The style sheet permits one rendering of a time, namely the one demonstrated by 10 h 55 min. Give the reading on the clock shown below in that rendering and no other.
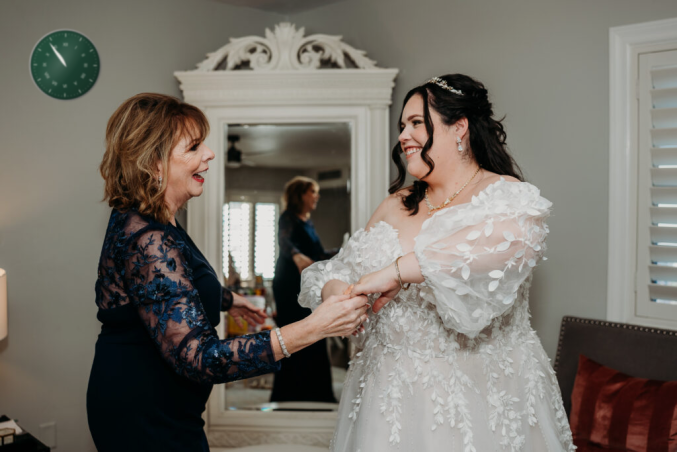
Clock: 10 h 54 min
